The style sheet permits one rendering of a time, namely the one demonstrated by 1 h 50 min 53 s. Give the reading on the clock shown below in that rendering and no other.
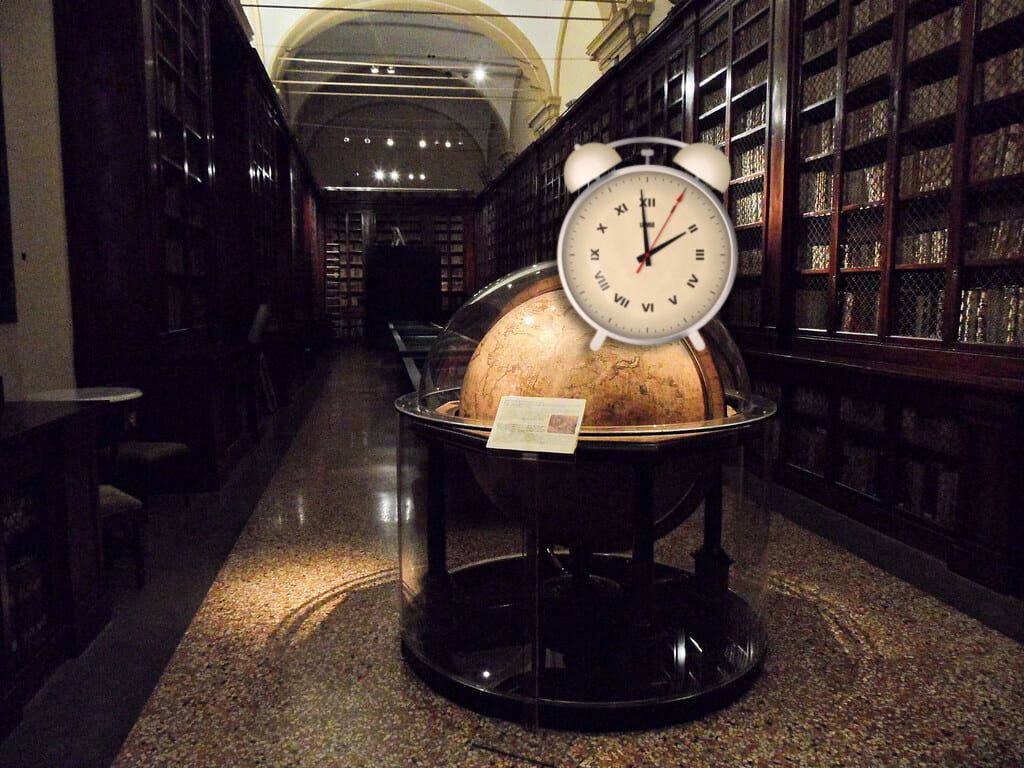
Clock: 1 h 59 min 05 s
